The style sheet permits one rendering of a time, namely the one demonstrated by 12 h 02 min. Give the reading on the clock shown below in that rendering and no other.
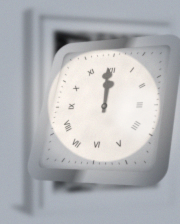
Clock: 11 h 59 min
